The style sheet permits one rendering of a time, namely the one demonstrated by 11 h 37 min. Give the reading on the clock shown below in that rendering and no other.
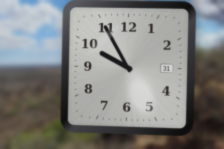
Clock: 9 h 55 min
